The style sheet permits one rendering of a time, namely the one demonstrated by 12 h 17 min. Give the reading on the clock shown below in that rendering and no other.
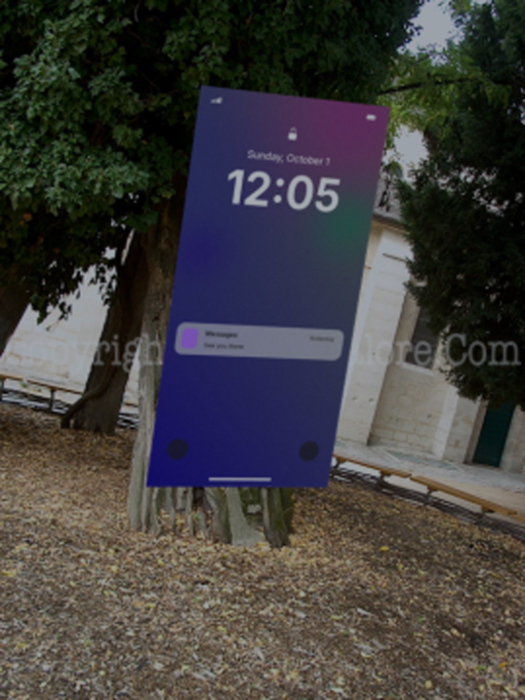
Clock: 12 h 05 min
